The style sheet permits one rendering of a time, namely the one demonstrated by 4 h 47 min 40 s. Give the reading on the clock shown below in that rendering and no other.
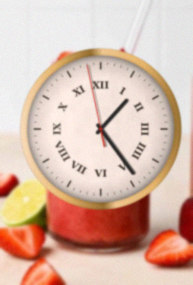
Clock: 1 h 23 min 58 s
